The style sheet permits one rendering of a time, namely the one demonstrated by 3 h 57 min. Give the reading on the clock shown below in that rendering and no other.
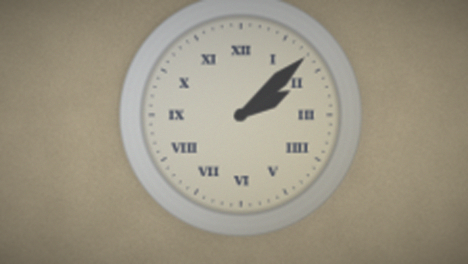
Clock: 2 h 08 min
